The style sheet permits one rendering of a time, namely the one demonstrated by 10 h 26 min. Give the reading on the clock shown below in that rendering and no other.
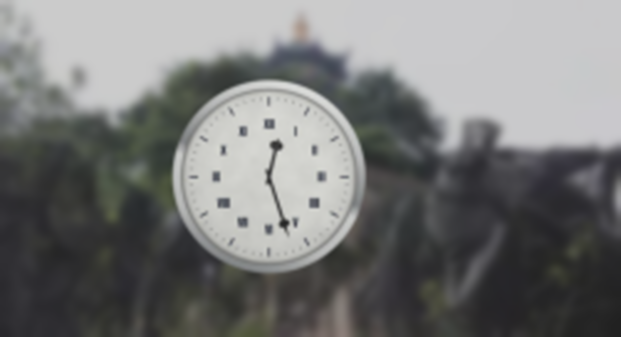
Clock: 12 h 27 min
